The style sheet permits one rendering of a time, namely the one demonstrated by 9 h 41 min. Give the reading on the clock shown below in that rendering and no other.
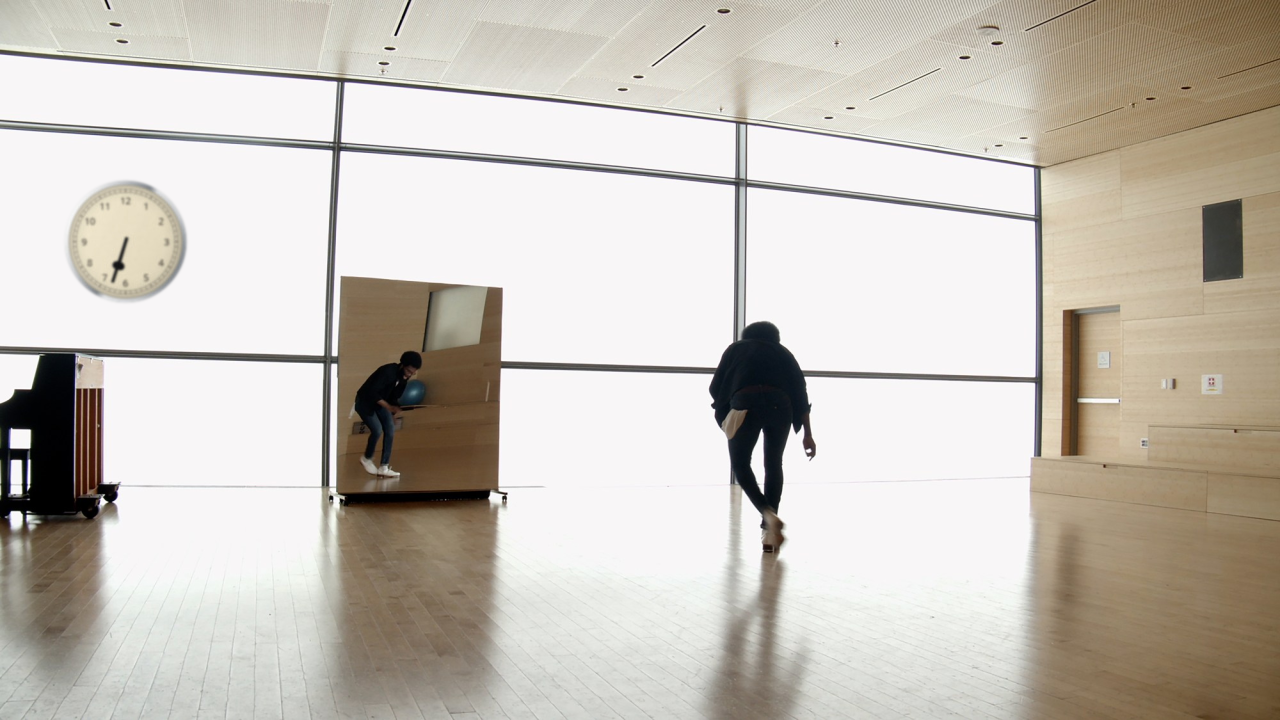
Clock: 6 h 33 min
